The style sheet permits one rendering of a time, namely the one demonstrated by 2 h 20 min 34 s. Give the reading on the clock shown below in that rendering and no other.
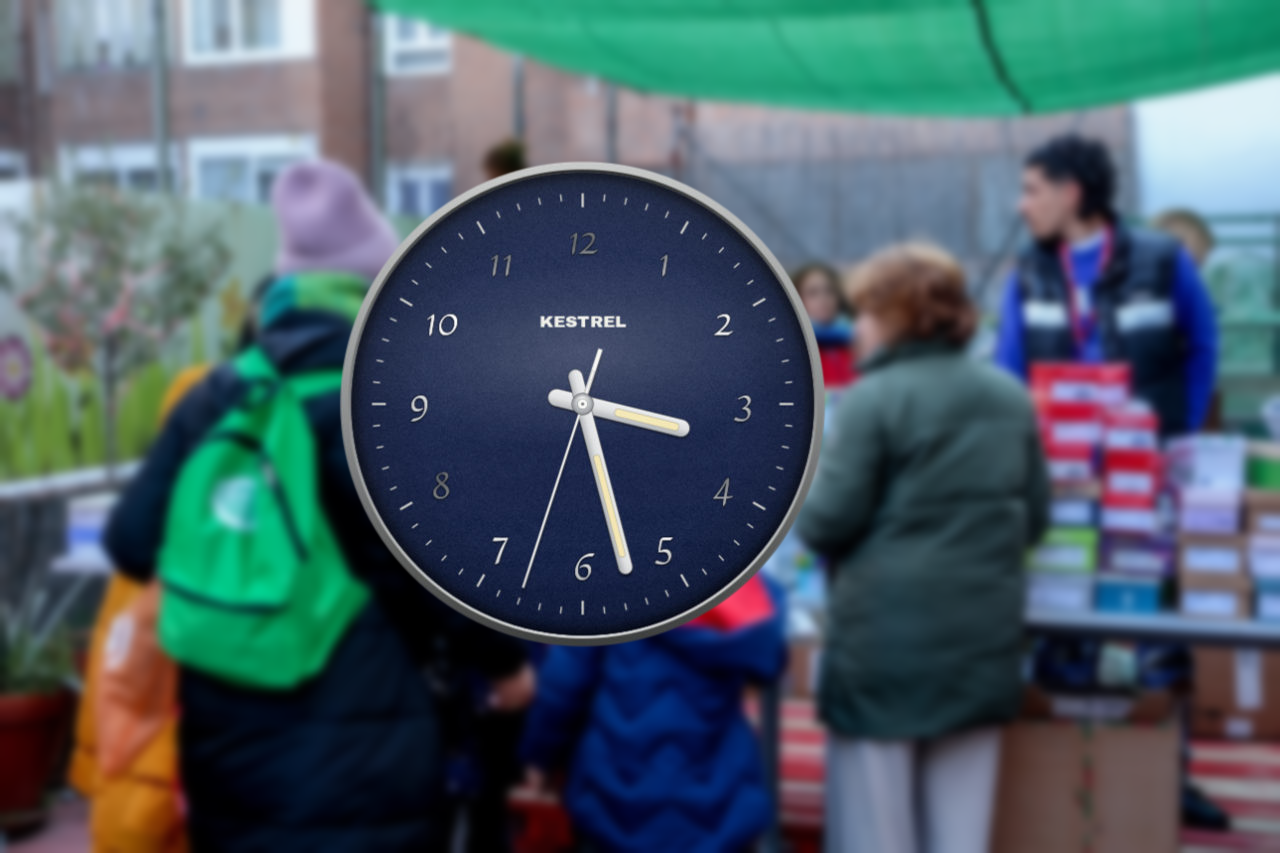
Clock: 3 h 27 min 33 s
